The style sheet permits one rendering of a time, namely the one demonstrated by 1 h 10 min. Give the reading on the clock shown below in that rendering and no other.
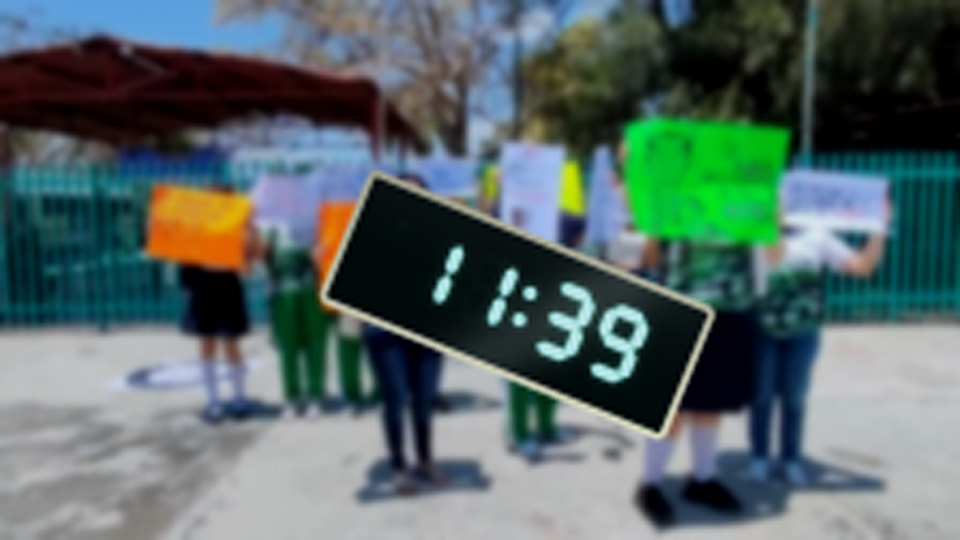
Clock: 11 h 39 min
